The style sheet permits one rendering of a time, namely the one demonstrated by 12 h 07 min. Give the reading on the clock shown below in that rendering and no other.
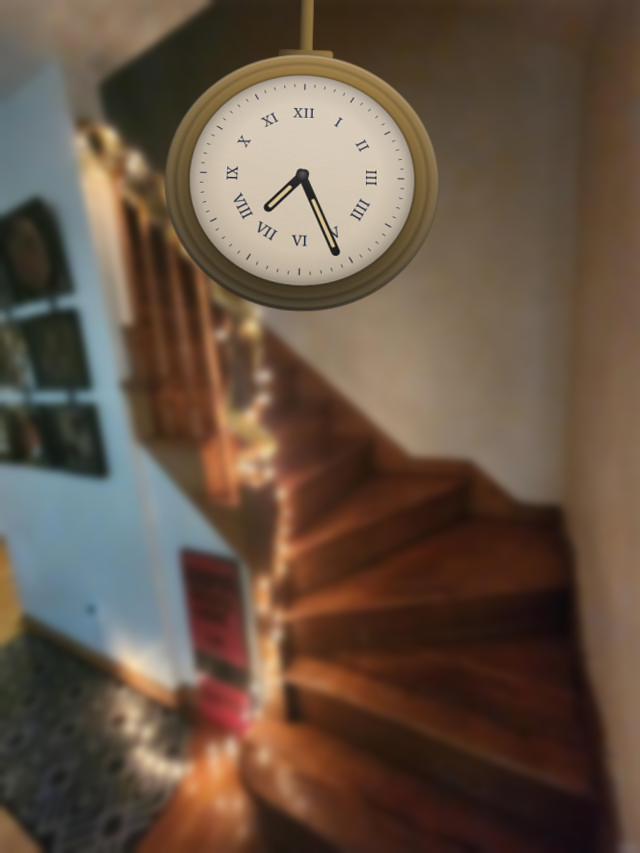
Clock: 7 h 26 min
